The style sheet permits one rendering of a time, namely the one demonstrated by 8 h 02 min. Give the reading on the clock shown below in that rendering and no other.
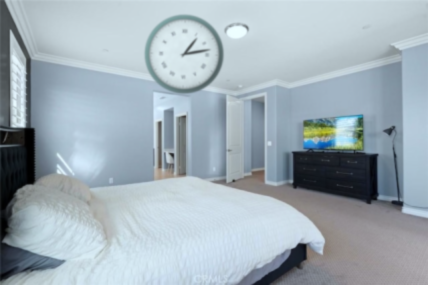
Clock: 1 h 13 min
